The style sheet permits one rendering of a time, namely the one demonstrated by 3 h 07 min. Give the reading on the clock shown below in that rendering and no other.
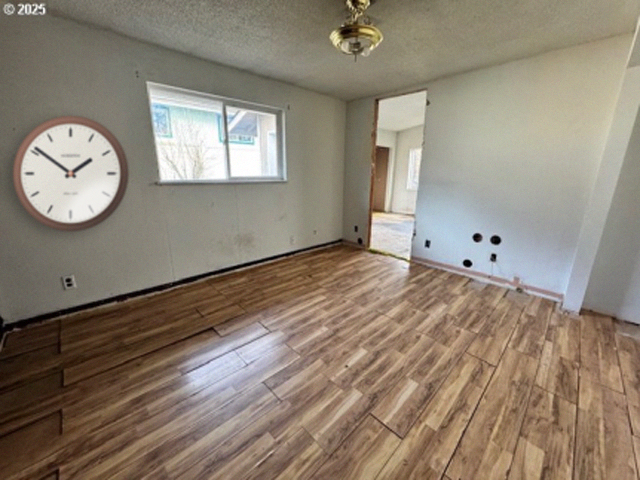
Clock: 1 h 51 min
